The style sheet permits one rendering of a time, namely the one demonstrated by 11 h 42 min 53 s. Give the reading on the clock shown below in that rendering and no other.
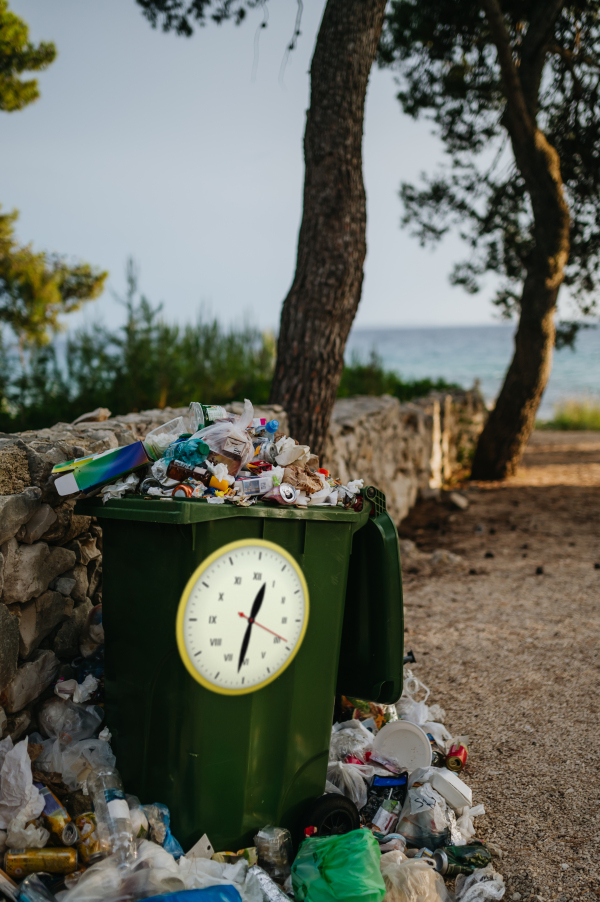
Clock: 12 h 31 min 19 s
